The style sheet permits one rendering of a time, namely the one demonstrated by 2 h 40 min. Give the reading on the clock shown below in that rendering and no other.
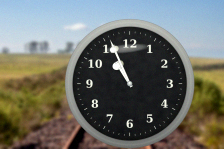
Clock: 10 h 56 min
